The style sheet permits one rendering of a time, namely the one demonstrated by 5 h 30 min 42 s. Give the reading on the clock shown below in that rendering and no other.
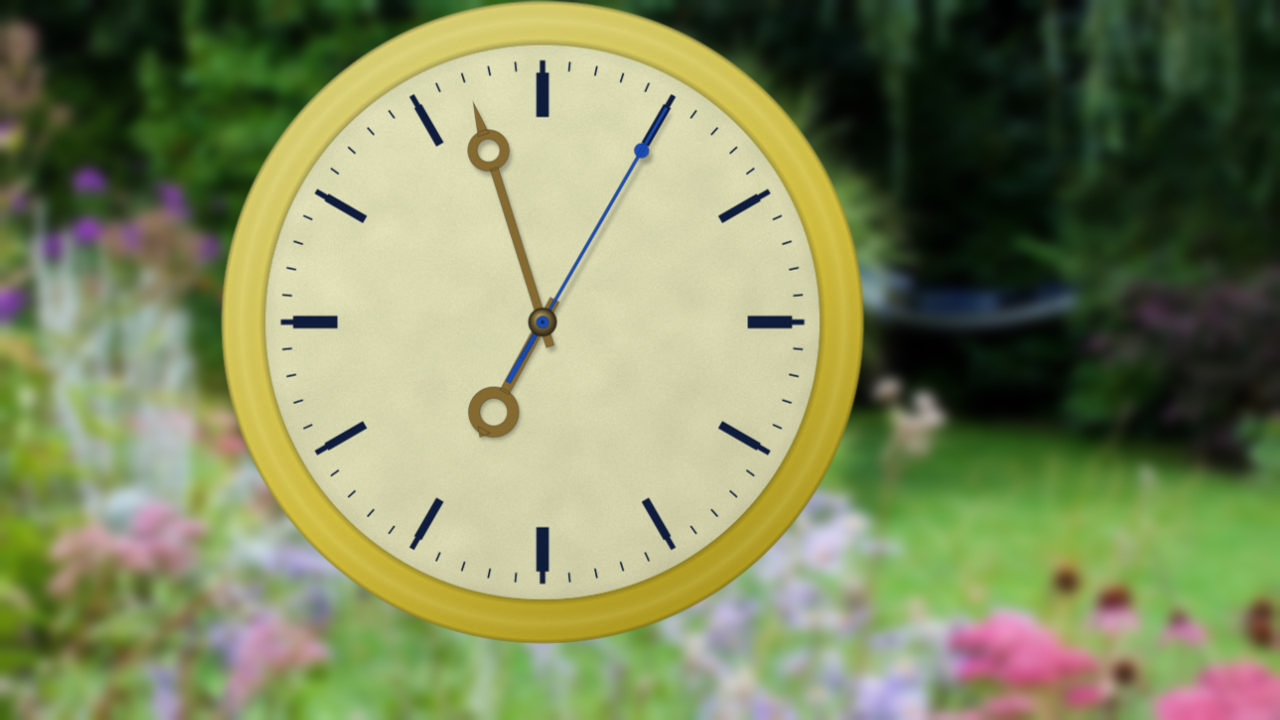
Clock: 6 h 57 min 05 s
